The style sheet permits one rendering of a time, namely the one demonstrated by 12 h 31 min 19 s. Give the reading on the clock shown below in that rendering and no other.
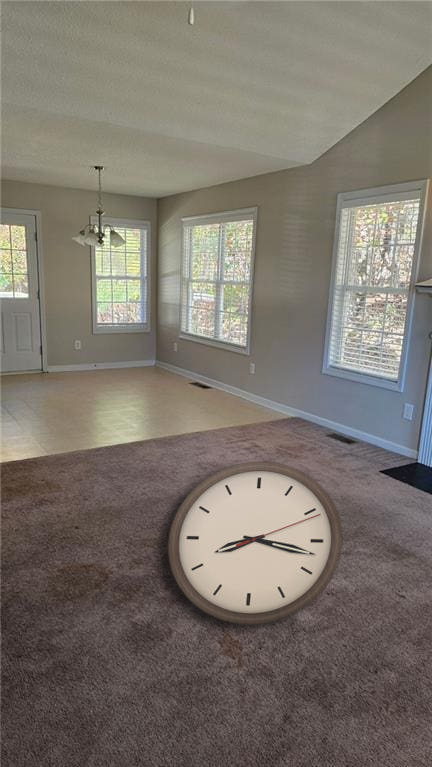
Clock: 8 h 17 min 11 s
